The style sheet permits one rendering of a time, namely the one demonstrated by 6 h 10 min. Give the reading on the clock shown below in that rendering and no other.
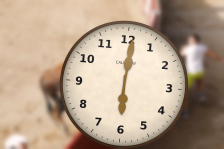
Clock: 6 h 01 min
